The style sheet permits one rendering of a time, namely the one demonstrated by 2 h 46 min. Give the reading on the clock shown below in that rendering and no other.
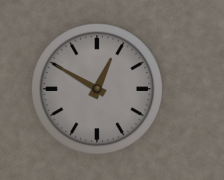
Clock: 12 h 50 min
